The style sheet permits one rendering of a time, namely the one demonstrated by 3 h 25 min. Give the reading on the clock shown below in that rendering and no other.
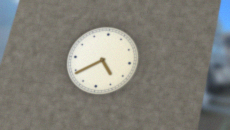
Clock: 4 h 39 min
